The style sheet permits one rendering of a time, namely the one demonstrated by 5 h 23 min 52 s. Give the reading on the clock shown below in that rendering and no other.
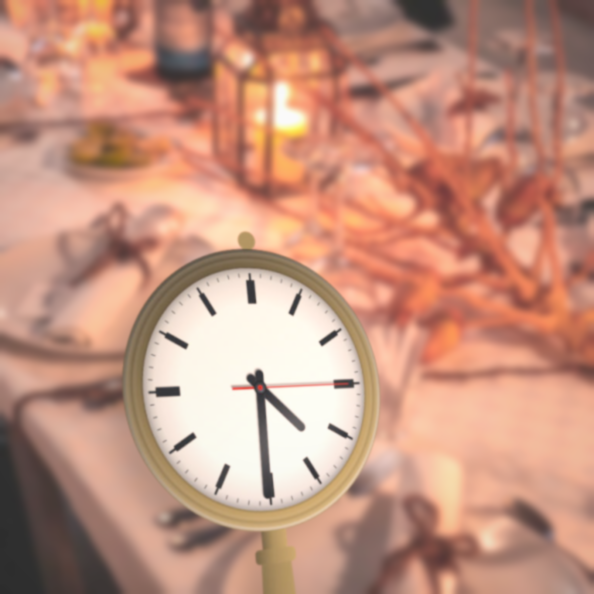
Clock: 4 h 30 min 15 s
